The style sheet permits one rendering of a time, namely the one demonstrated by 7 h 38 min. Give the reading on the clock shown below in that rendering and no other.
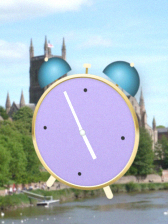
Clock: 4 h 55 min
